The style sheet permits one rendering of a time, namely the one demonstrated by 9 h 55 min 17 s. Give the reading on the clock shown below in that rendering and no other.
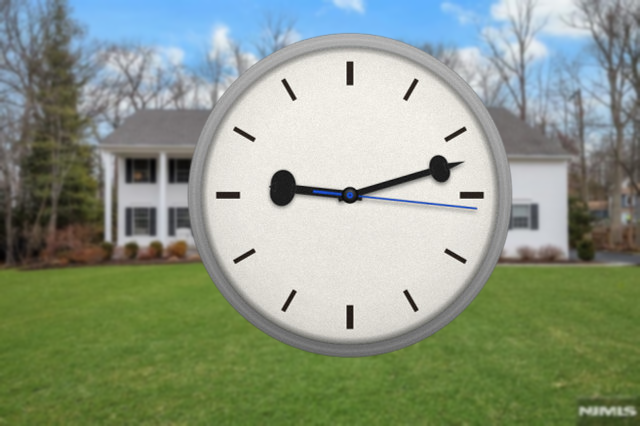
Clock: 9 h 12 min 16 s
